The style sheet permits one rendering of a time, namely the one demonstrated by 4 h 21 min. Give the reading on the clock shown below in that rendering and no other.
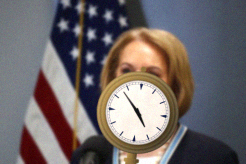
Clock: 4 h 53 min
